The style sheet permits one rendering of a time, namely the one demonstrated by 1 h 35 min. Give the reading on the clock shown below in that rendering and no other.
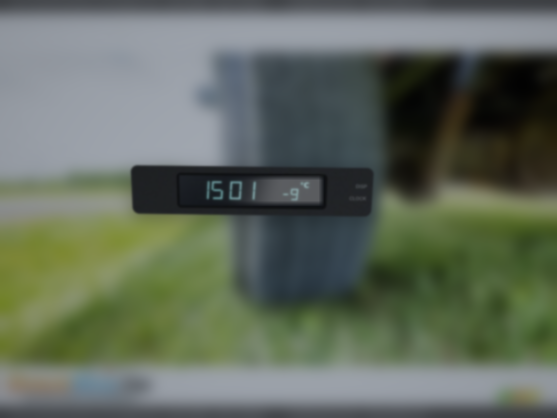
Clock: 15 h 01 min
